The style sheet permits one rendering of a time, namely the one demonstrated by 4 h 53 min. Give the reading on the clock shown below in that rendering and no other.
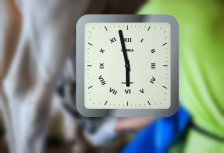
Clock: 5 h 58 min
